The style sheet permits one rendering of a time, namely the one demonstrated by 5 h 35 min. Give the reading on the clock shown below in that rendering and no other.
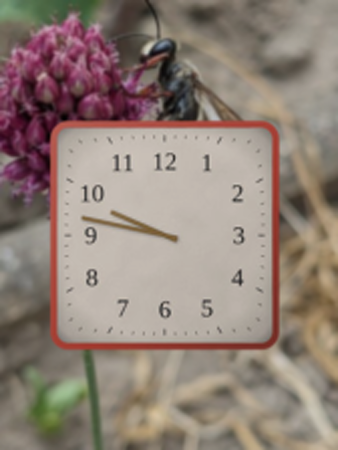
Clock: 9 h 47 min
